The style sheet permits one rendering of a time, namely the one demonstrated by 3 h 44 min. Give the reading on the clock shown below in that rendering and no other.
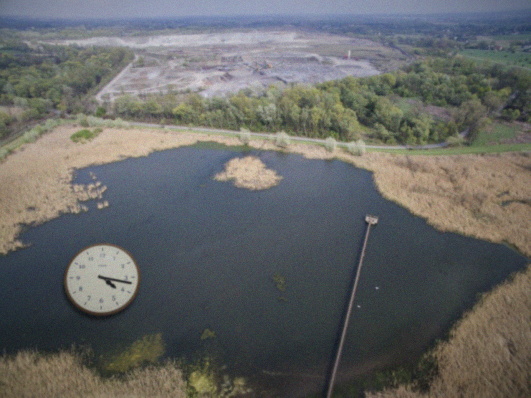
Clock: 4 h 17 min
